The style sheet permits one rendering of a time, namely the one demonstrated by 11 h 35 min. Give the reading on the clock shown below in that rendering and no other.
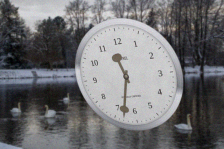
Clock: 11 h 33 min
